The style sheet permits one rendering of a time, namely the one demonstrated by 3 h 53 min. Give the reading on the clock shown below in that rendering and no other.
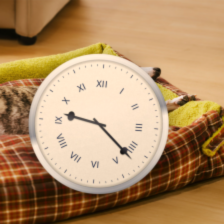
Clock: 9 h 22 min
